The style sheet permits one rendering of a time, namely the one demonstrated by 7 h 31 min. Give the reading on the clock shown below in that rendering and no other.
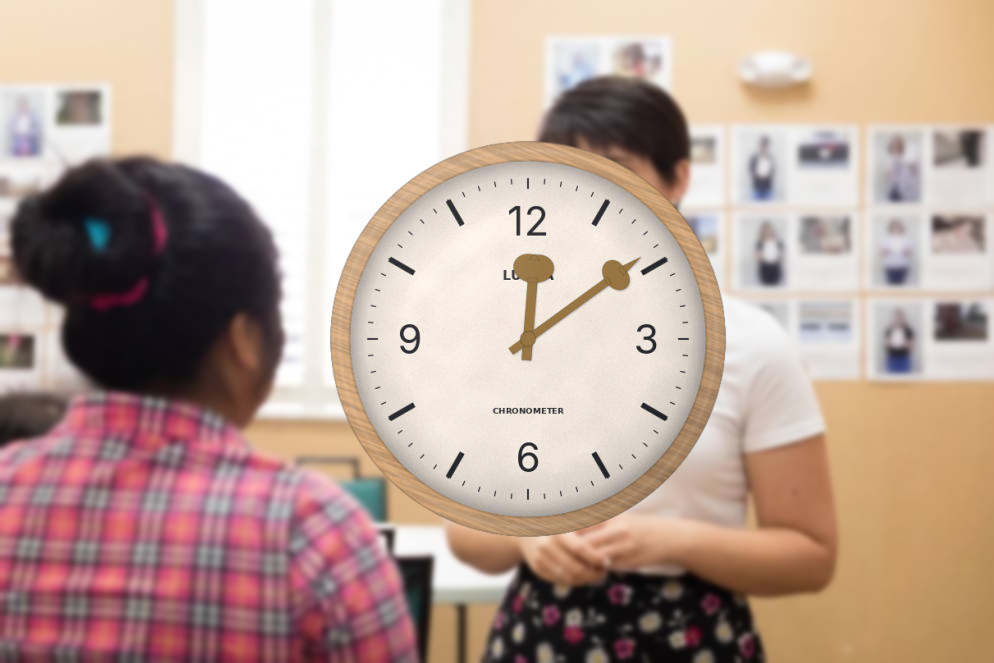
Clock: 12 h 09 min
